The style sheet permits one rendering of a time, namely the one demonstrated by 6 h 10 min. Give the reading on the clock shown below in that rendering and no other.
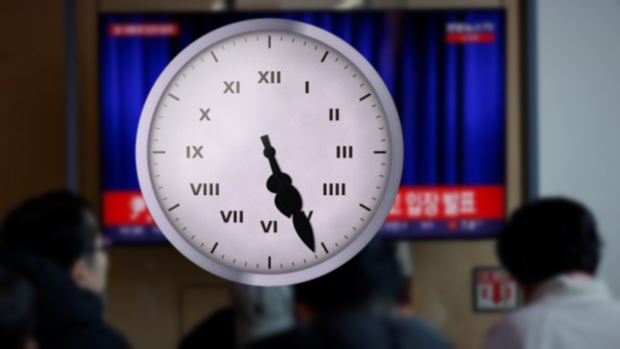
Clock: 5 h 26 min
